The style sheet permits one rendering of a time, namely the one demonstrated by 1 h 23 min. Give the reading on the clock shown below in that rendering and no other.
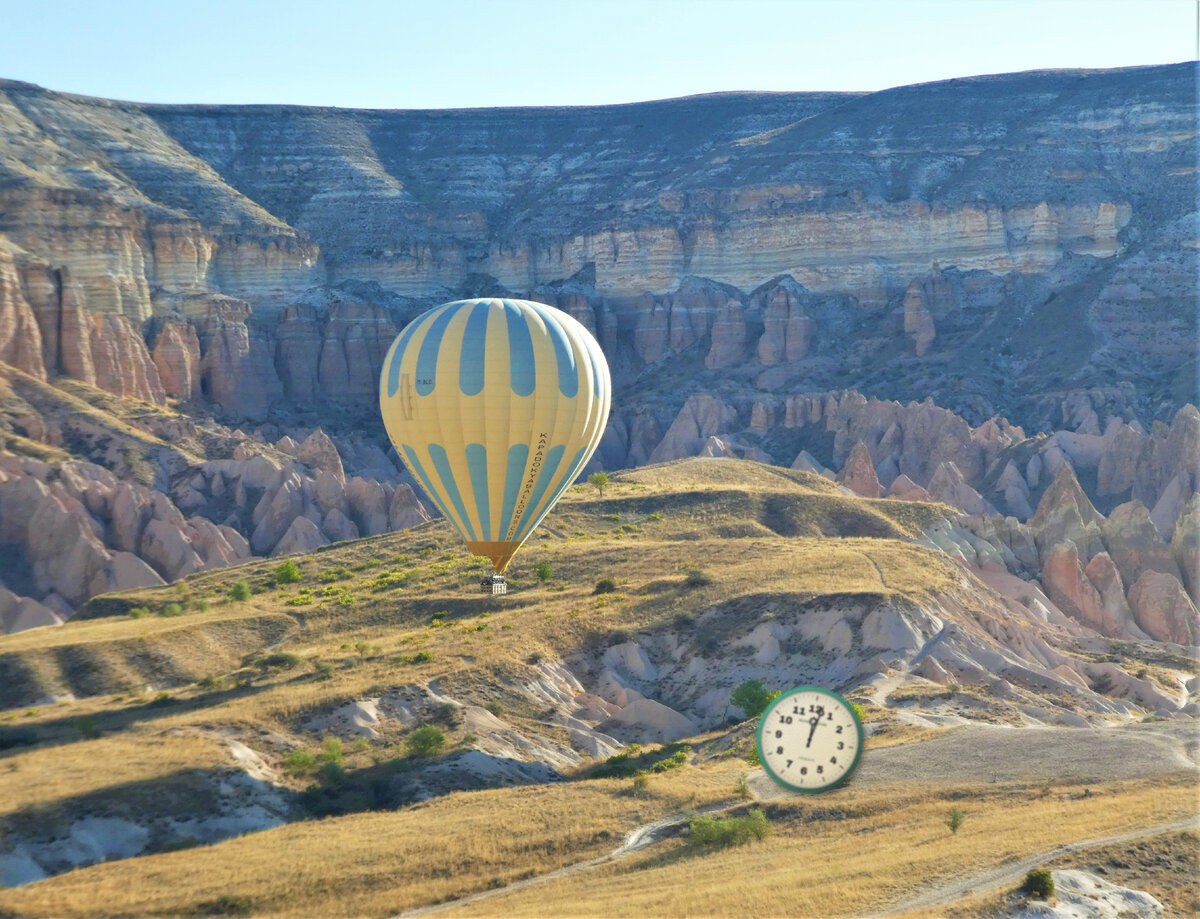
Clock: 12 h 02 min
